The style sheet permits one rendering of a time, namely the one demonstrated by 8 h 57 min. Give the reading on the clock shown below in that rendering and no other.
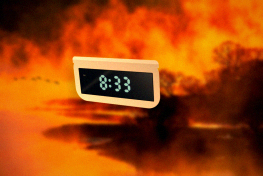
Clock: 8 h 33 min
